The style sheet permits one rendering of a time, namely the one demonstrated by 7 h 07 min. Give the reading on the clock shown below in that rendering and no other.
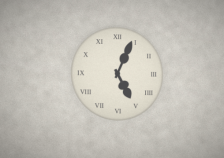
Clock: 5 h 04 min
